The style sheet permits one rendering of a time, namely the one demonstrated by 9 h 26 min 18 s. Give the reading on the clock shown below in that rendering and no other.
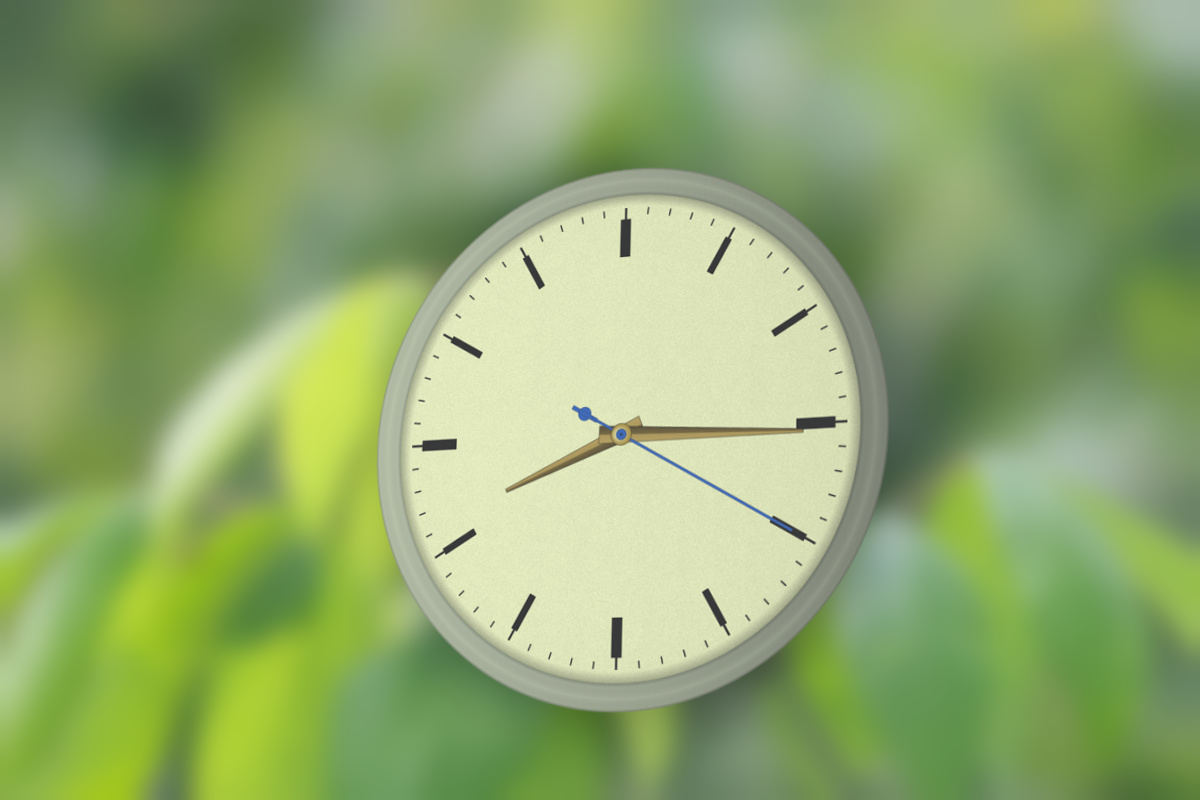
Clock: 8 h 15 min 20 s
